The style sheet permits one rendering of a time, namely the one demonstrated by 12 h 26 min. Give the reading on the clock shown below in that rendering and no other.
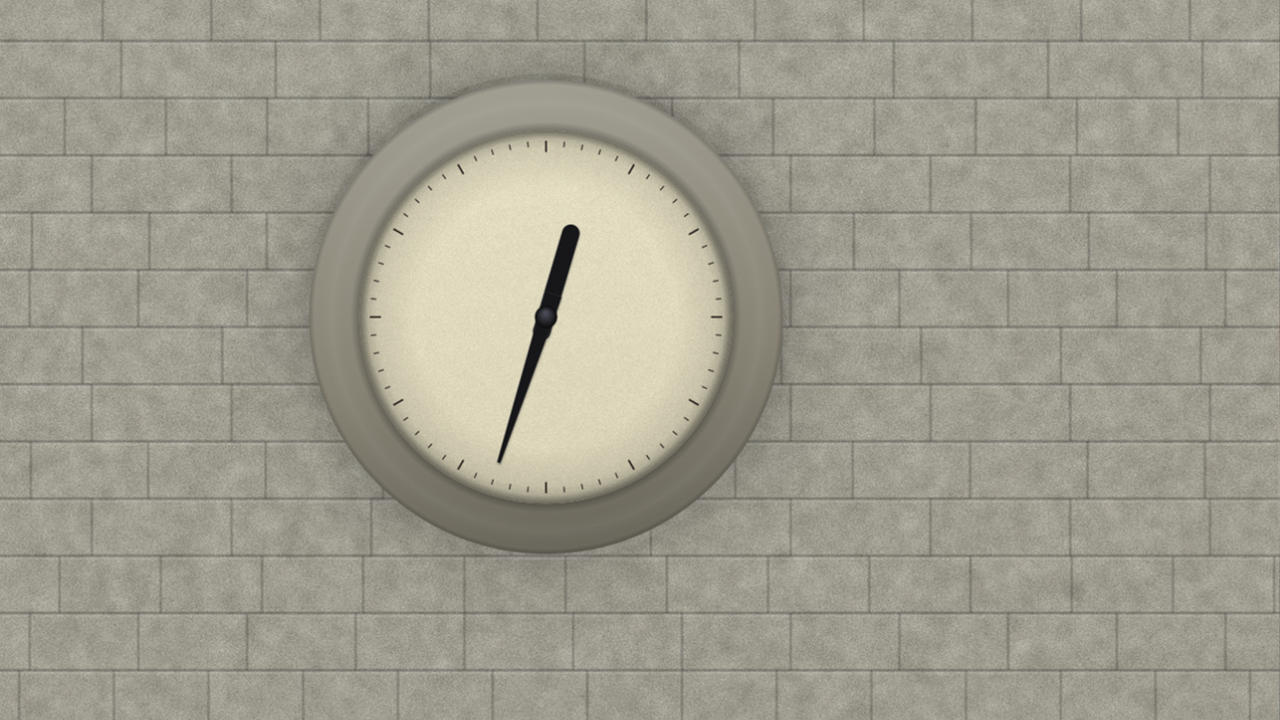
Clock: 12 h 33 min
